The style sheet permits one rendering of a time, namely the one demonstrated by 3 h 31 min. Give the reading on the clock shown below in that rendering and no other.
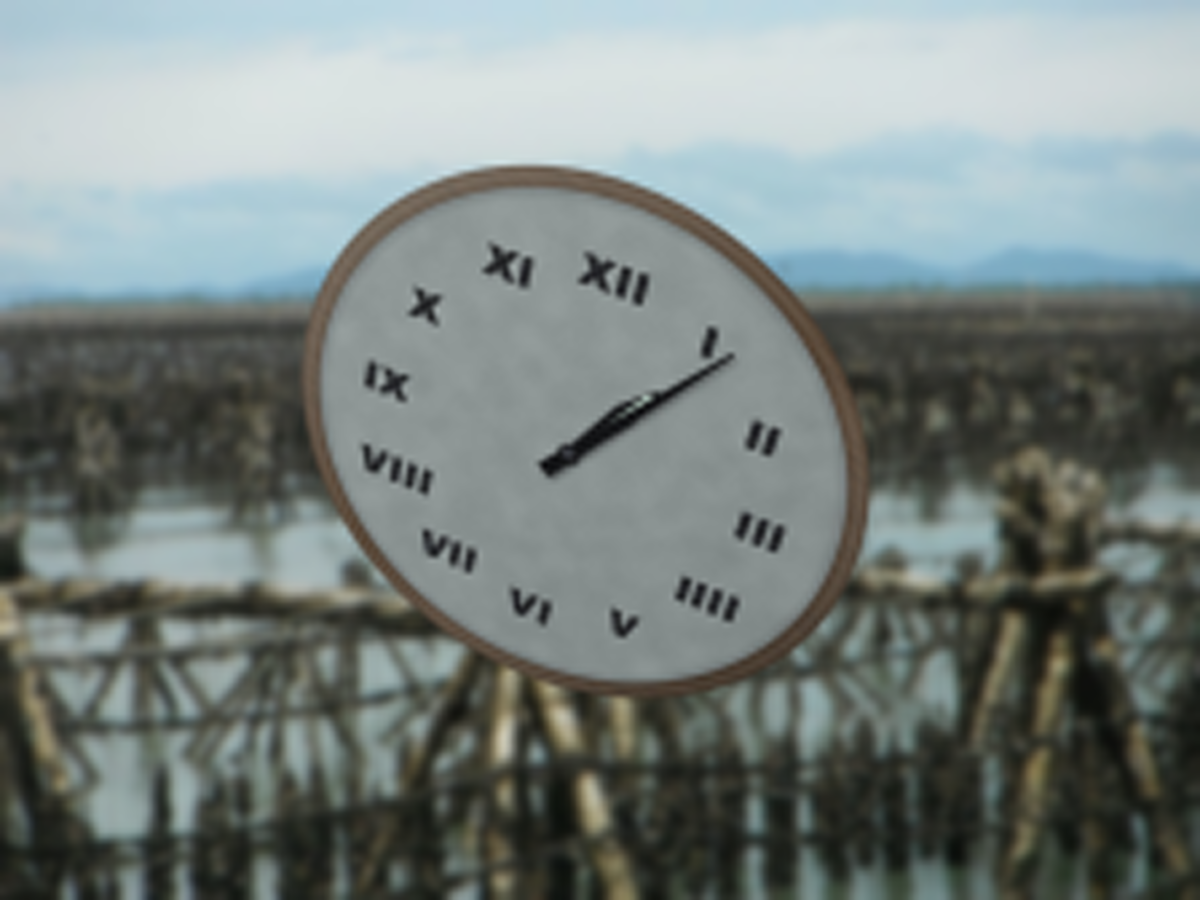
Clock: 1 h 06 min
